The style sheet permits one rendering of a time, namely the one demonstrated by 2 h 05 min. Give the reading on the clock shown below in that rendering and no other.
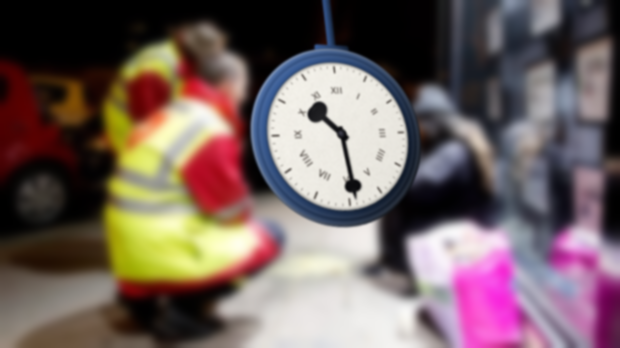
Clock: 10 h 29 min
